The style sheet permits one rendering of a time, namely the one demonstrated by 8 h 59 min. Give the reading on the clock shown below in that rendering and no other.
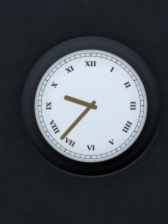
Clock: 9 h 37 min
